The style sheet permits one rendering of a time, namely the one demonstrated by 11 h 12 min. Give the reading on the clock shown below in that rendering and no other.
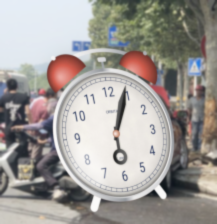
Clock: 6 h 04 min
